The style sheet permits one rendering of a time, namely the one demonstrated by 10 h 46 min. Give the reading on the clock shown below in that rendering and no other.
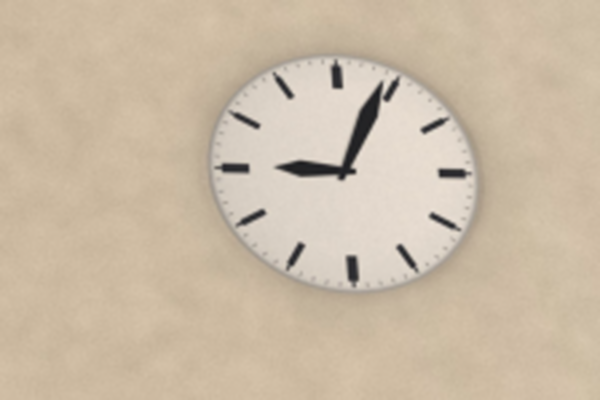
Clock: 9 h 04 min
